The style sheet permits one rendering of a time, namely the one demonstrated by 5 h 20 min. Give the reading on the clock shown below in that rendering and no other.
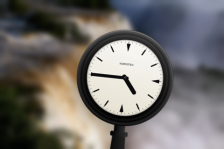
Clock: 4 h 45 min
